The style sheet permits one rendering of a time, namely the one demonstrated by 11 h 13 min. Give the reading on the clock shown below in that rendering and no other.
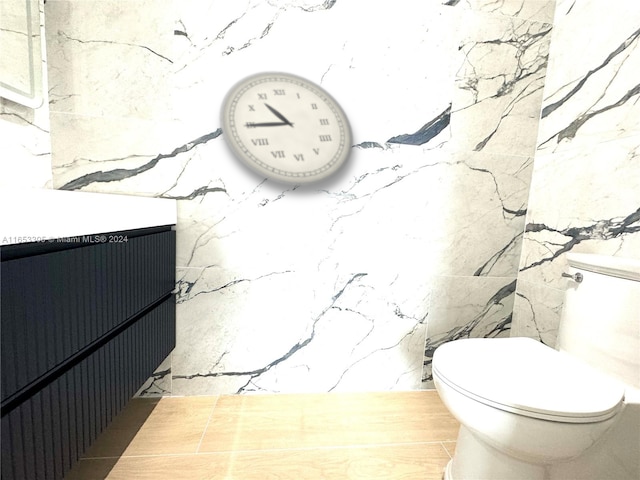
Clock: 10 h 45 min
